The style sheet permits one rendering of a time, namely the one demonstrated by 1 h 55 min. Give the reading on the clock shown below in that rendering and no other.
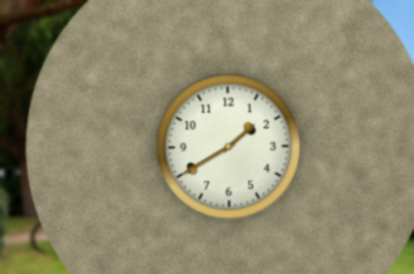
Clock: 1 h 40 min
